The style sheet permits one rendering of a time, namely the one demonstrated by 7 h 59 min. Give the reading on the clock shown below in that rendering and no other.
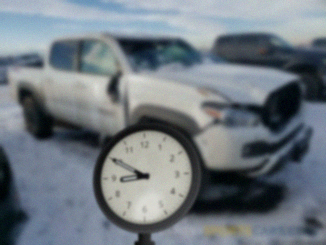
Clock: 8 h 50 min
